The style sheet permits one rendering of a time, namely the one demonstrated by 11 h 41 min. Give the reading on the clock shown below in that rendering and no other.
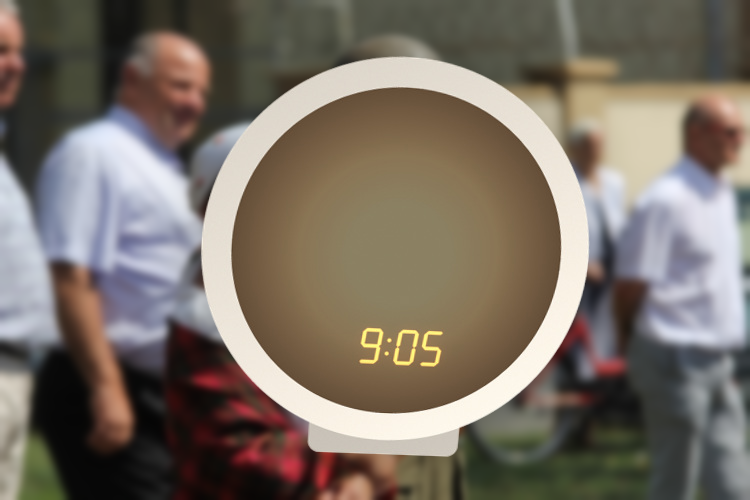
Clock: 9 h 05 min
